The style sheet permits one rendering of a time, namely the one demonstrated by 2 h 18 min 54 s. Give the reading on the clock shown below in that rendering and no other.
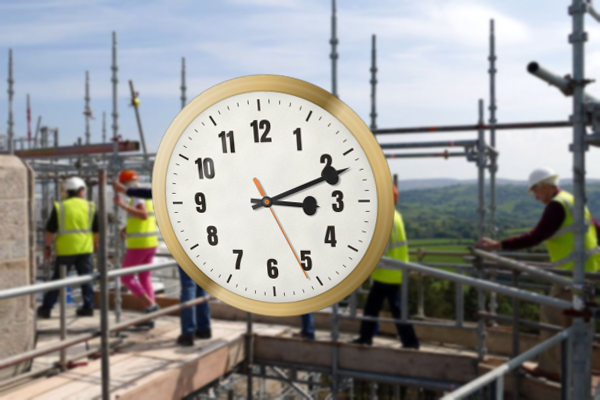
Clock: 3 h 11 min 26 s
